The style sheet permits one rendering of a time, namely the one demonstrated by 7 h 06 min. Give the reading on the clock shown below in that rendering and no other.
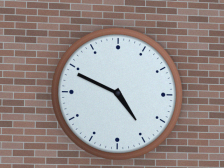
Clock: 4 h 49 min
